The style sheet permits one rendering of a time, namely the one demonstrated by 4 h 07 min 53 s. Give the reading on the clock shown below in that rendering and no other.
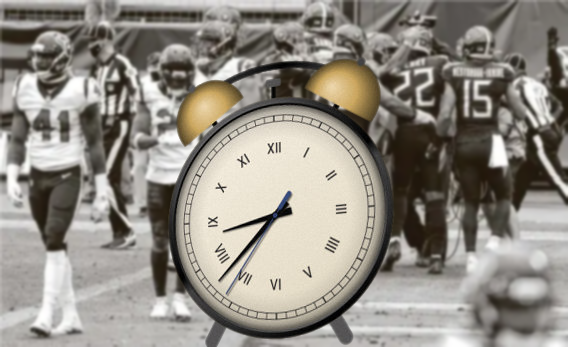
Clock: 8 h 37 min 36 s
